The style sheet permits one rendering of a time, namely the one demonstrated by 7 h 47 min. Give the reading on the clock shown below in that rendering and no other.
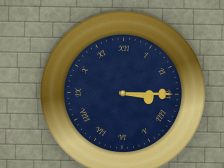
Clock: 3 h 15 min
